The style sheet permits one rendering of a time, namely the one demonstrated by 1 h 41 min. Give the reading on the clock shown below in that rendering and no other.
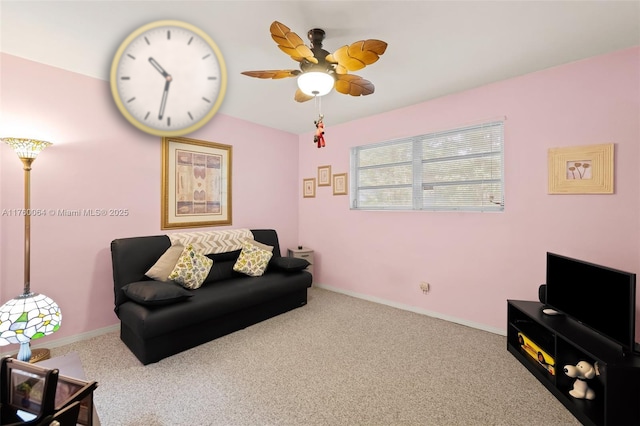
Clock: 10 h 32 min
